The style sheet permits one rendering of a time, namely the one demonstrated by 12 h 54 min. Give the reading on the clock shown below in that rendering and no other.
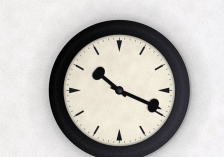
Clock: 10 h 19 min
